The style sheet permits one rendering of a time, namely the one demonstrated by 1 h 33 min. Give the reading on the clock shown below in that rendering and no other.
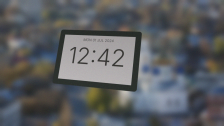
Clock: 12 h 42 min
